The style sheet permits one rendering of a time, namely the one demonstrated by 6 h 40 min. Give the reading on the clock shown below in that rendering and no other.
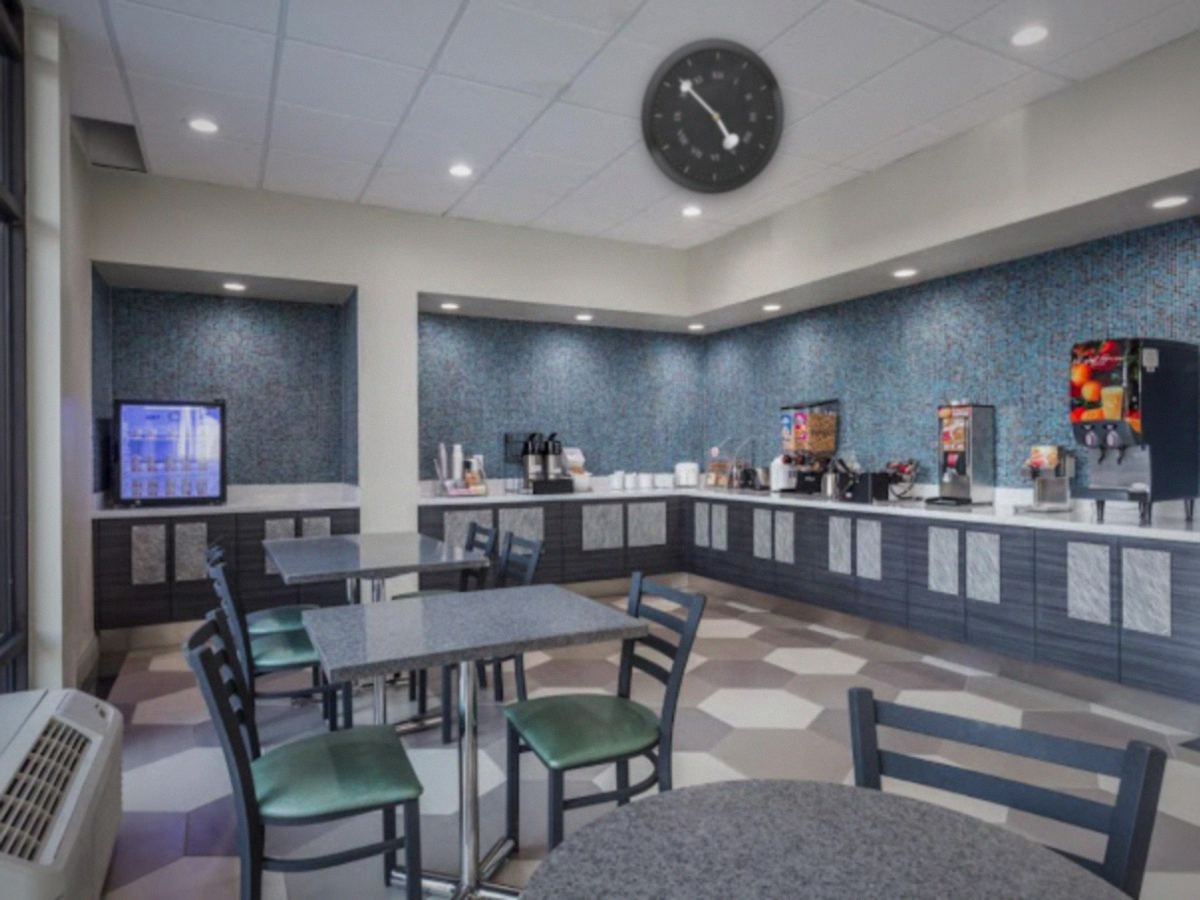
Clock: 4 h 52 min
